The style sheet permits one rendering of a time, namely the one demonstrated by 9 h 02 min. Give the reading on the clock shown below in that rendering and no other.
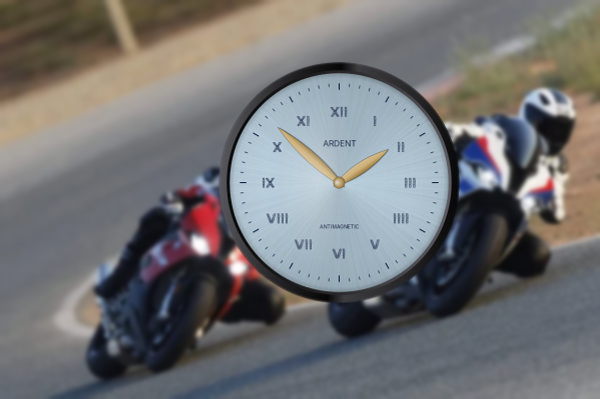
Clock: 1 h 52 min
